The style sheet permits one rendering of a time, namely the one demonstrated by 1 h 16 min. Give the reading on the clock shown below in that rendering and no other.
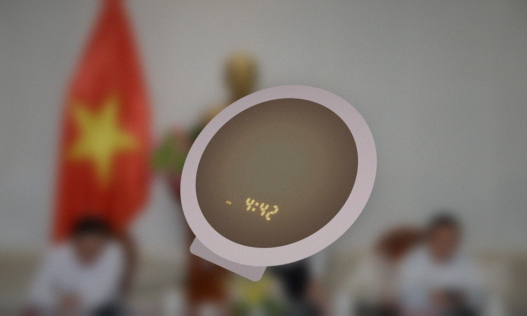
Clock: 4 h 42 min
